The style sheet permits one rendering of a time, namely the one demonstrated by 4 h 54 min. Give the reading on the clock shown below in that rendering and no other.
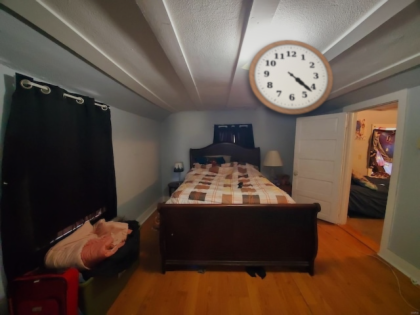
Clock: 4 h 22 min
